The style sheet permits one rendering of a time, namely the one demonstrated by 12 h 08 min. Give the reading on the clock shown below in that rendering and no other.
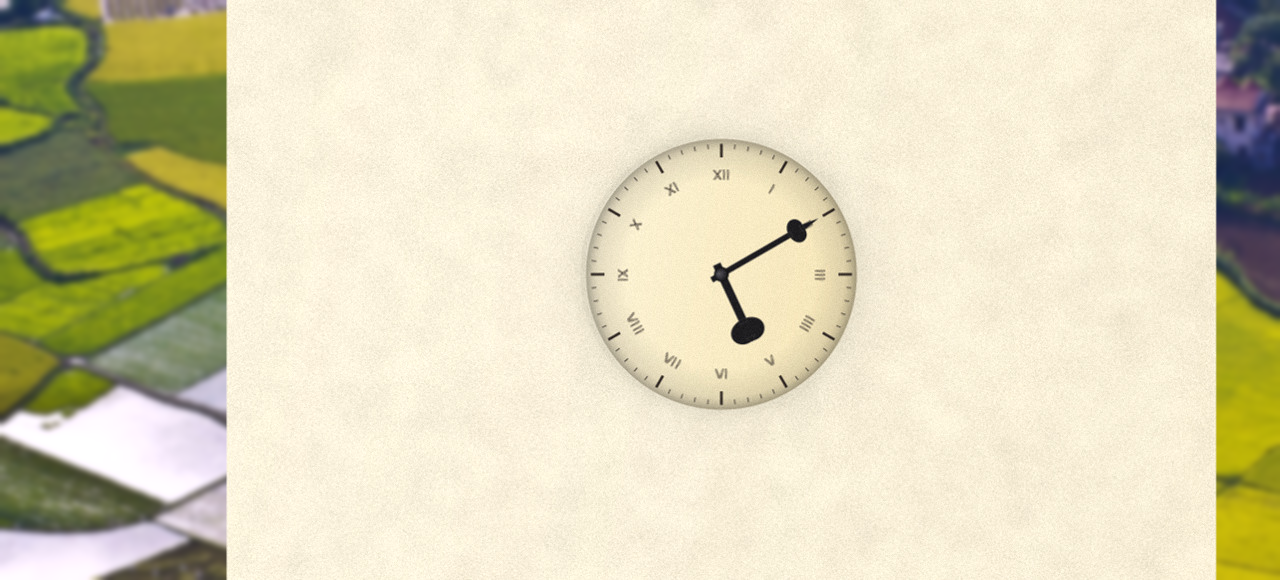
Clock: 5 h 10 min
